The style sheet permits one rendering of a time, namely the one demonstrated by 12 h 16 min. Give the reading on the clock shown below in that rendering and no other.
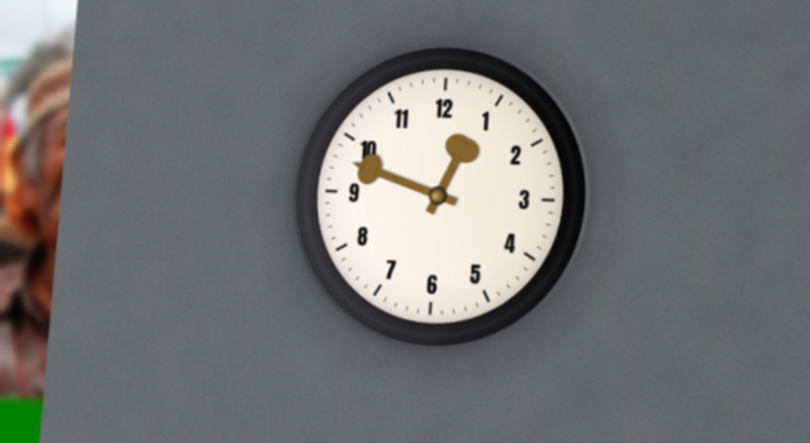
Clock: 12 h 48 min
